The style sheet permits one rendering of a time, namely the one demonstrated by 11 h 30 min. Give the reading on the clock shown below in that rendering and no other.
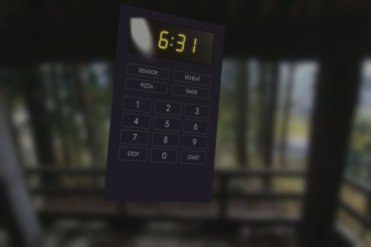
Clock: 6 h 31 min
